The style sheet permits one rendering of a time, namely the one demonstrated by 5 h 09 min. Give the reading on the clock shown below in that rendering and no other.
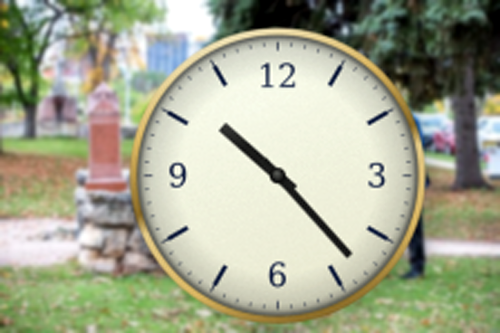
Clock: 10 h 23 min
